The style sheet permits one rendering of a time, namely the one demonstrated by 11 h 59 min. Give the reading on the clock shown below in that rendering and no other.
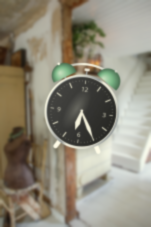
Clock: 6 h 25 min
